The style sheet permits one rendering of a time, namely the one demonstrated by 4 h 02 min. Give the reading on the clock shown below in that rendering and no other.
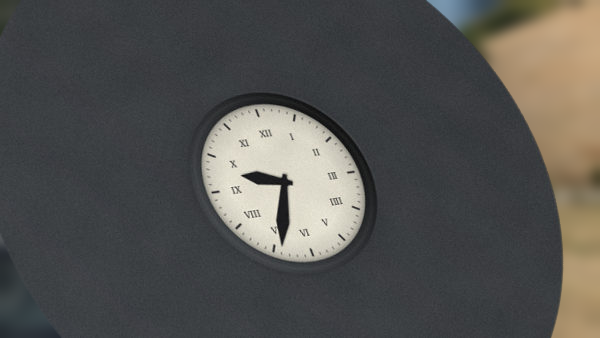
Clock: 9 h 34 min
